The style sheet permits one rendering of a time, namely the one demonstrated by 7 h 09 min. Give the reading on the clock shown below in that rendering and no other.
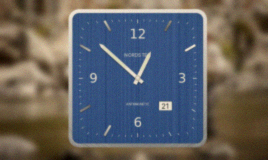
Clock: 12 h 52 min
